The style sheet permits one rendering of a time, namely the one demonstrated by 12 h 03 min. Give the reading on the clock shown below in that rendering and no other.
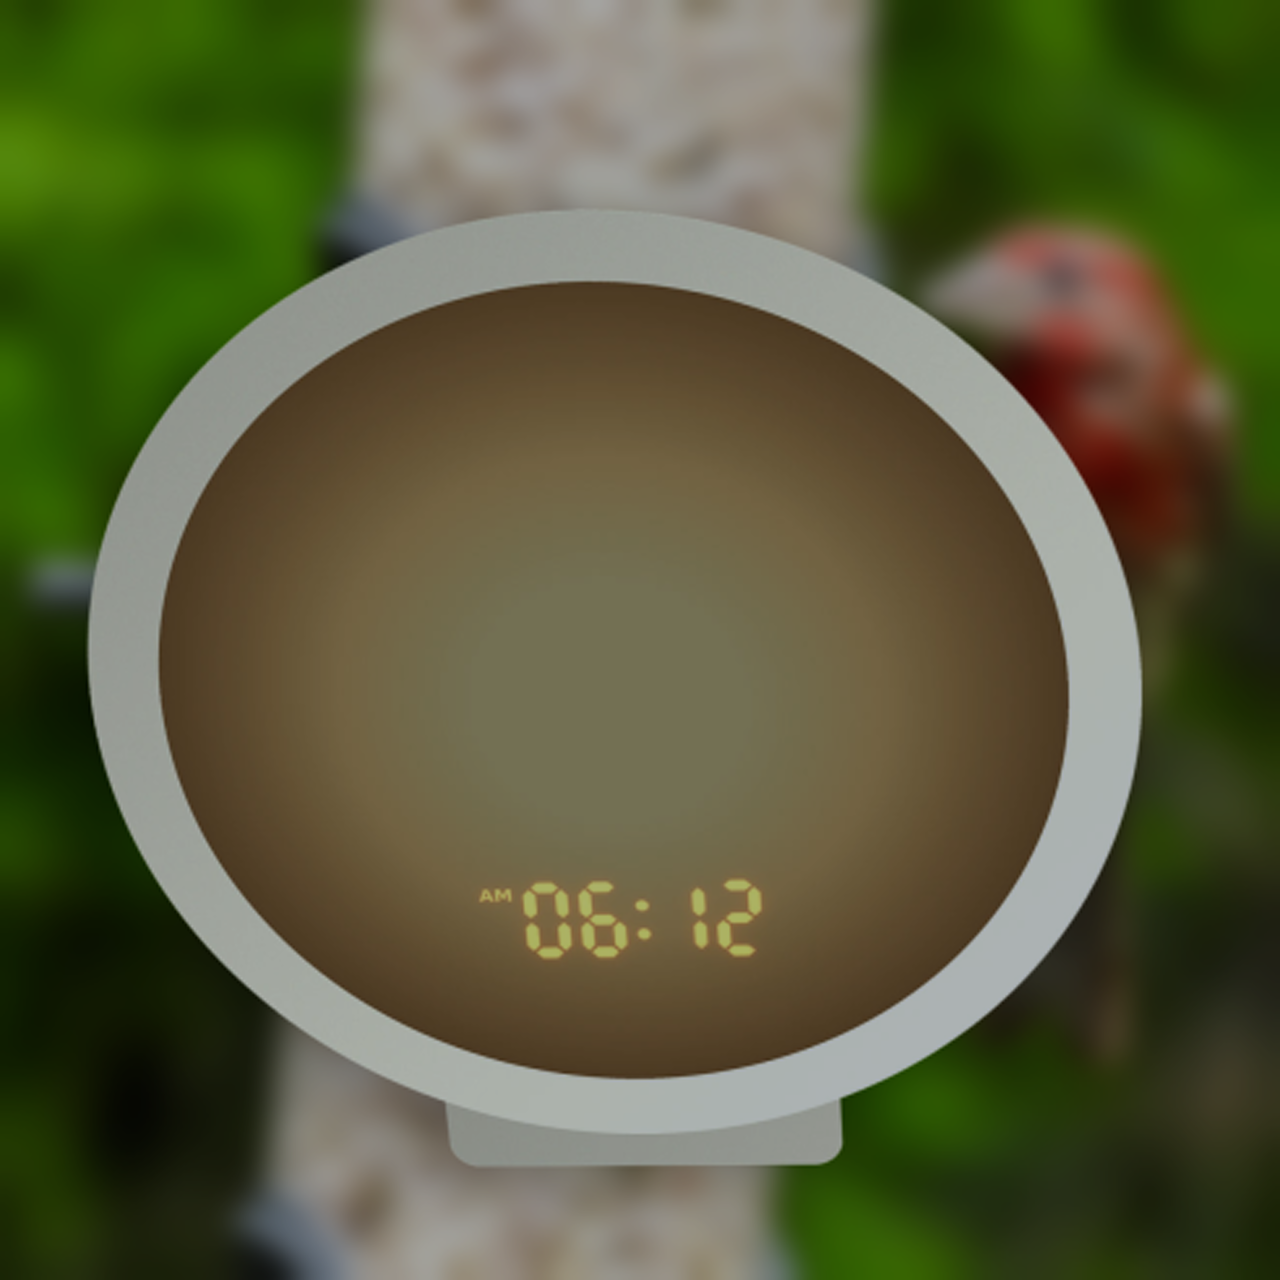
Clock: 6 h 12 min
